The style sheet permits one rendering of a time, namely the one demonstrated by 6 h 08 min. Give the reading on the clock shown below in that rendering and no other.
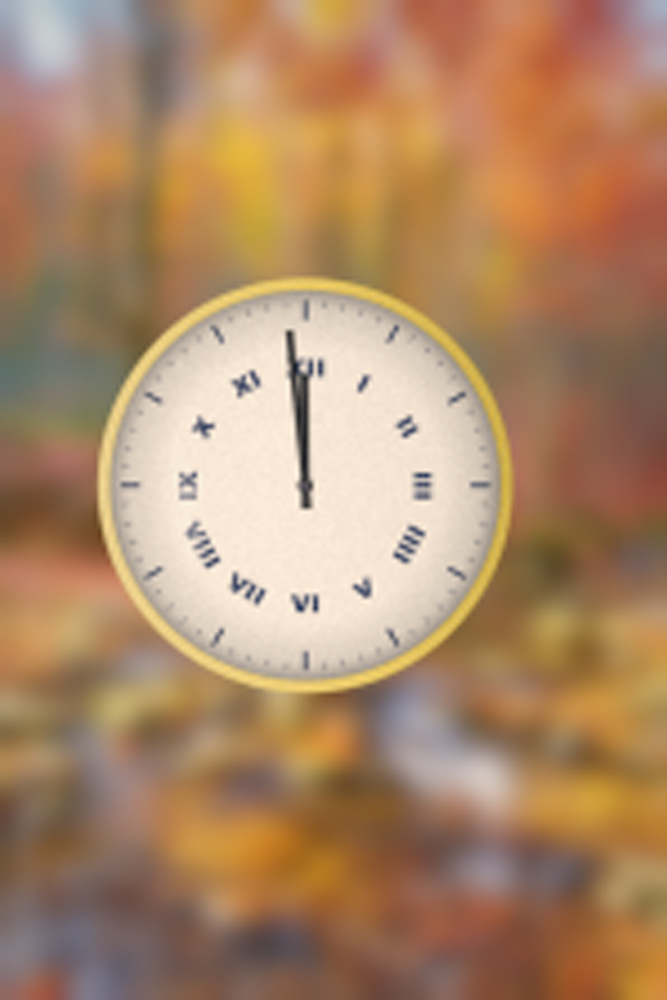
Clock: 11 h 59 min
